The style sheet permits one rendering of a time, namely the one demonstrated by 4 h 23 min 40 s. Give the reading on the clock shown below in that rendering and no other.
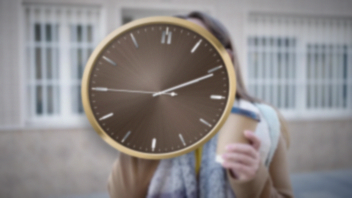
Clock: 2 h 10 min 45 s
